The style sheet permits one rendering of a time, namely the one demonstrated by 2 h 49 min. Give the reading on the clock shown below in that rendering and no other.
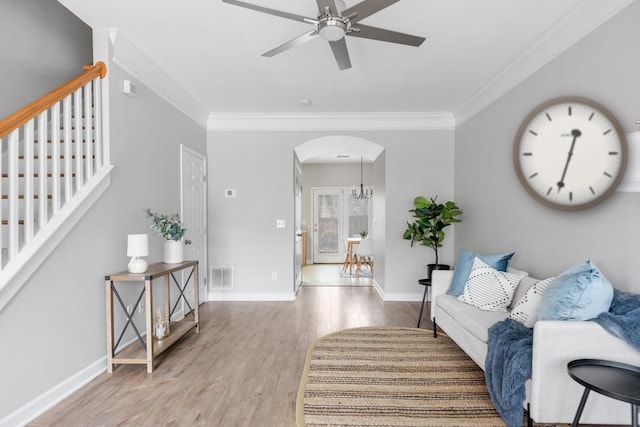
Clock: 12 h 33 min
